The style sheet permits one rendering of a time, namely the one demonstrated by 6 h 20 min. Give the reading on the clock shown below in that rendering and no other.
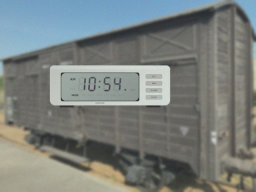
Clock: 10 h 54 min
